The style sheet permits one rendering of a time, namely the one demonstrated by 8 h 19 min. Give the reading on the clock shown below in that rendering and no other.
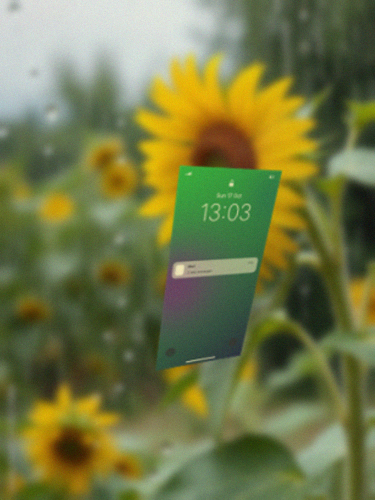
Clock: 13 h 03 min
